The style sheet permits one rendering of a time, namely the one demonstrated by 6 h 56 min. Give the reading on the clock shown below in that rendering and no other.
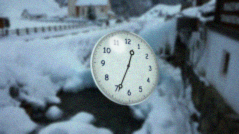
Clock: 12 h 34 min
